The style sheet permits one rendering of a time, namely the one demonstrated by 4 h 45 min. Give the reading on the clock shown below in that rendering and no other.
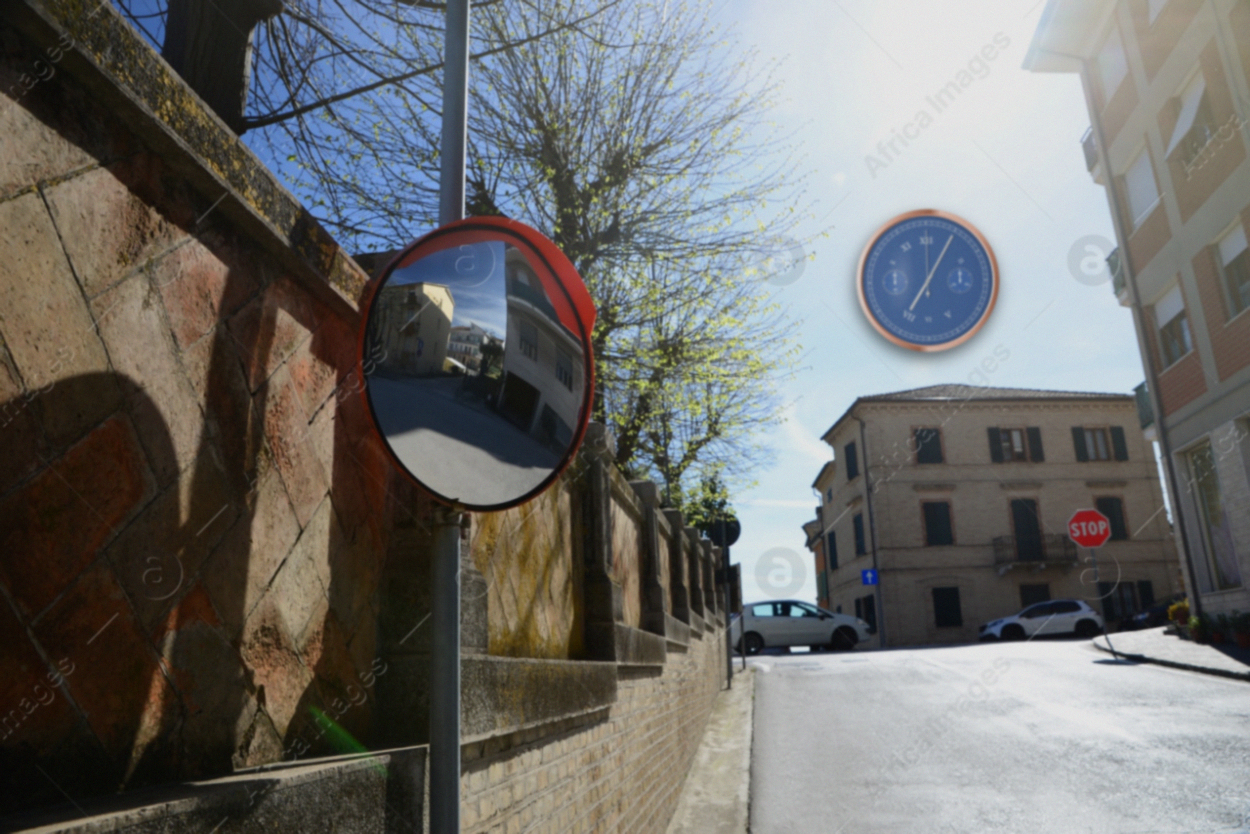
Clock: 7 h 05 min
